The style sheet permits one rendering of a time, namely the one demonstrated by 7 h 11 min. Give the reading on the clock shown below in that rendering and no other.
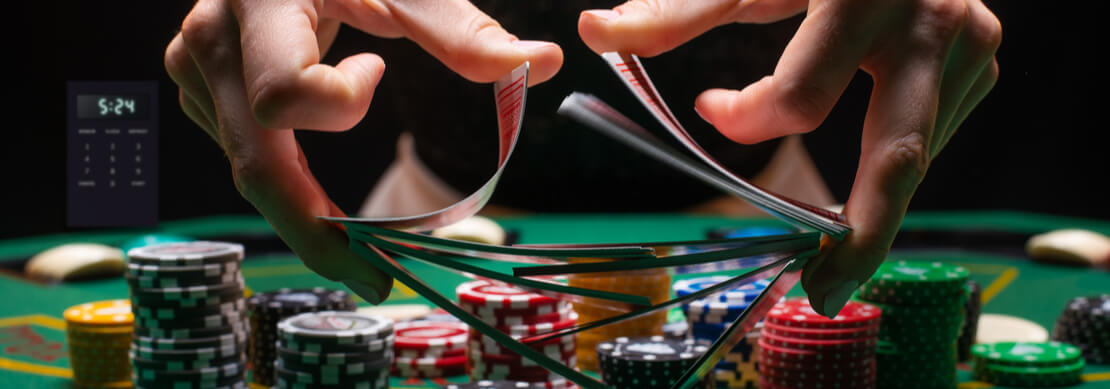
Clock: 5 h 24 min
